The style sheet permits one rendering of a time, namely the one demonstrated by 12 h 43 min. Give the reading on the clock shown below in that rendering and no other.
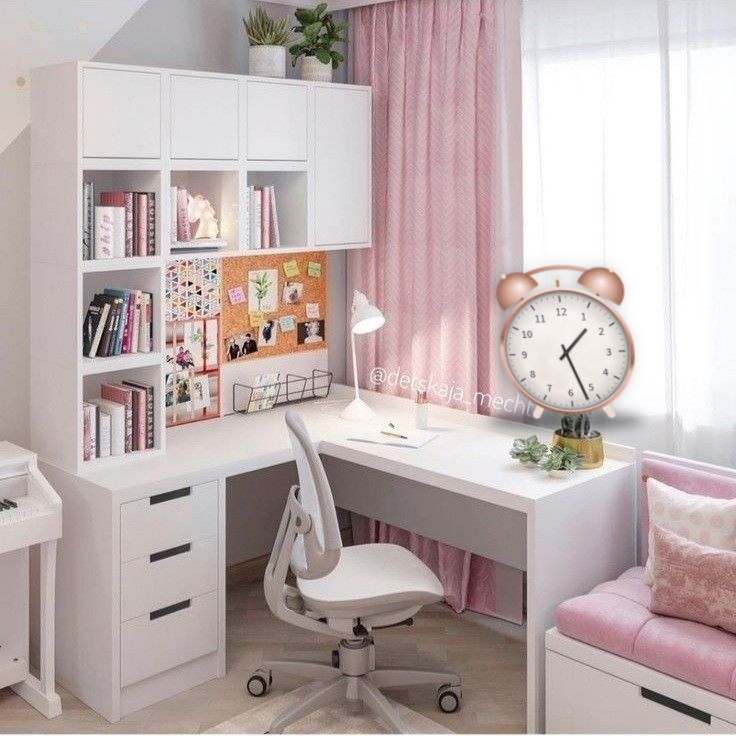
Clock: 1 h 27 min
